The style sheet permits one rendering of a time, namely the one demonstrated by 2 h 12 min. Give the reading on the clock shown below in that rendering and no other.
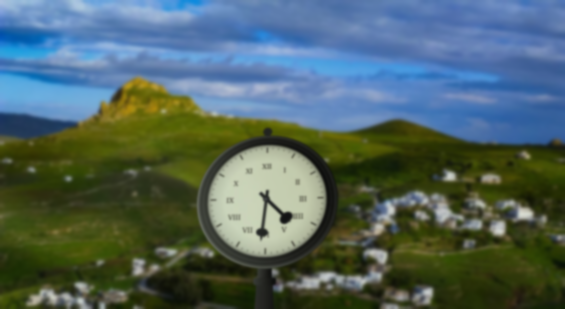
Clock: 4 h 31 min
